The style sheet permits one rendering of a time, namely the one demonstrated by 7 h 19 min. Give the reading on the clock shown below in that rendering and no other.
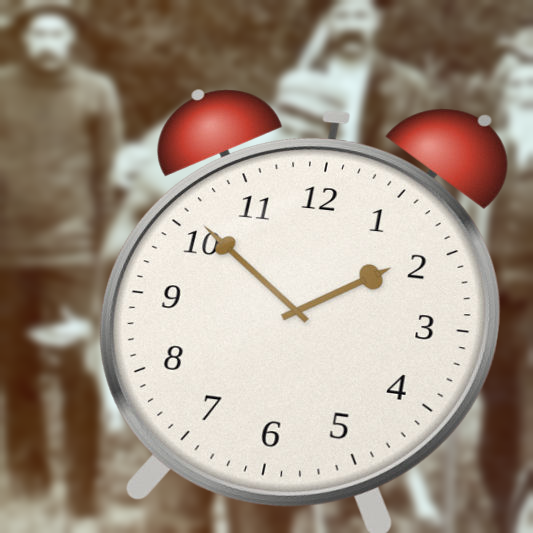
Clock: 1 h 51 min
